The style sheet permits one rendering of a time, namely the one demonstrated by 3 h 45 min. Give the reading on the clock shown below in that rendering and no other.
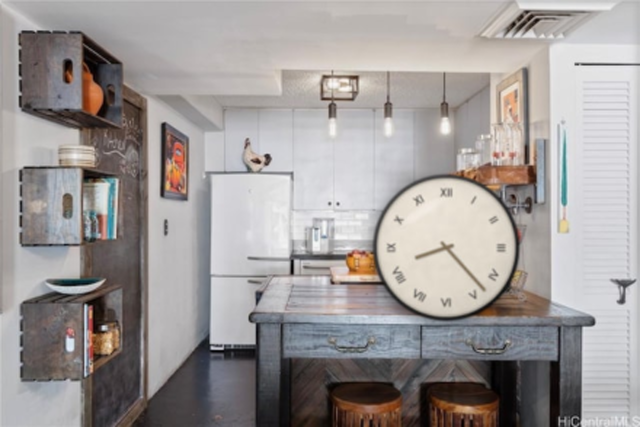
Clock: 8 h 23 min
